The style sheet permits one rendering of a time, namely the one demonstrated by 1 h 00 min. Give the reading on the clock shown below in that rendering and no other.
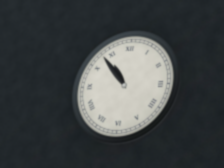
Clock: 10 h 53 min
